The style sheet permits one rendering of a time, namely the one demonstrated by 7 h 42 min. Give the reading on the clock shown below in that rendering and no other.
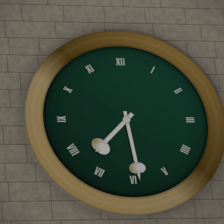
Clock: 7 h 29 min
